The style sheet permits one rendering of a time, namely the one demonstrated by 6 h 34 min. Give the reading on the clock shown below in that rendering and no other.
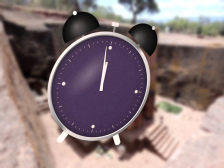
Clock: 11 h 59 min
